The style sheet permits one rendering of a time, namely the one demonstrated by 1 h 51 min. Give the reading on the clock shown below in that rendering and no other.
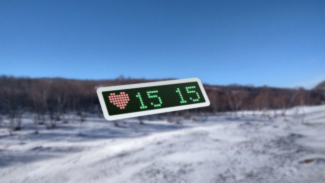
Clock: 15 h 15 min
